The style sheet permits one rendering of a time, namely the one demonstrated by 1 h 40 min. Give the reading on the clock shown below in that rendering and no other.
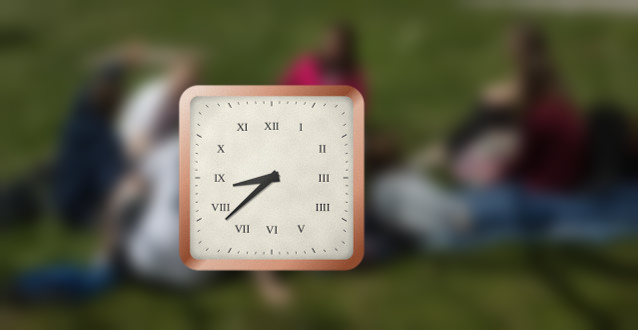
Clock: 8 h 38 min
